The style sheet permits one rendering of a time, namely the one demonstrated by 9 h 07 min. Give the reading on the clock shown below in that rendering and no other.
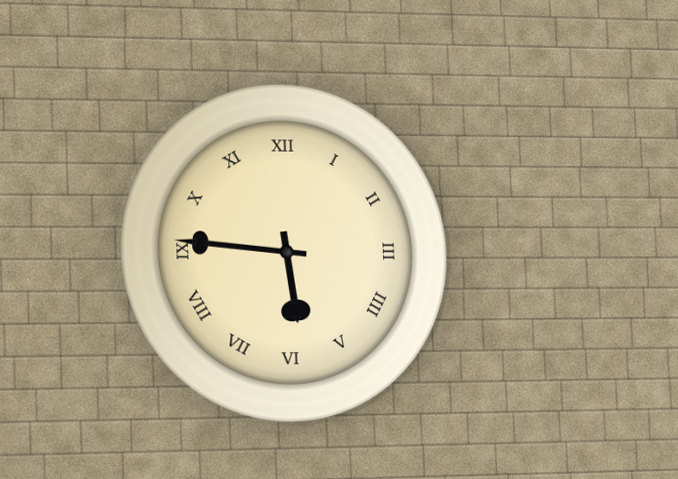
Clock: 5 h 46 min
